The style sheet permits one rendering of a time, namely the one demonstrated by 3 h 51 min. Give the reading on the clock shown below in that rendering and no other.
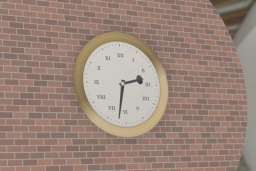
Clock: 2 h 32 min
